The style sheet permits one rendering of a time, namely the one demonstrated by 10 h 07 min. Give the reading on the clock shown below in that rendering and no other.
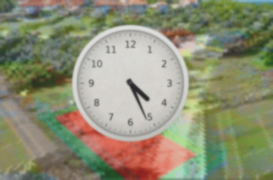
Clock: 4 h 26 min
